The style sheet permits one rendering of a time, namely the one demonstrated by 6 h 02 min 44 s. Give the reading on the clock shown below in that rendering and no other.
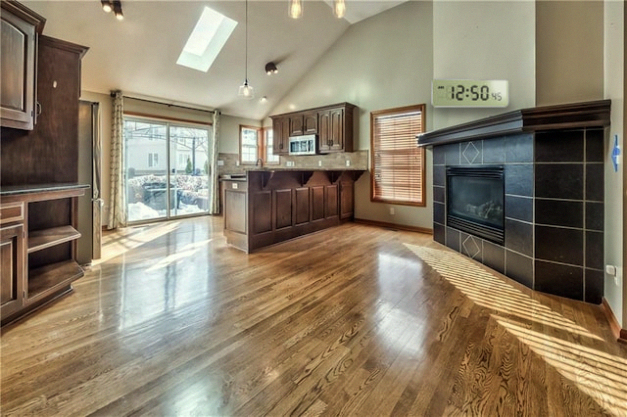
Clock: 12 h 50 min 45 s
